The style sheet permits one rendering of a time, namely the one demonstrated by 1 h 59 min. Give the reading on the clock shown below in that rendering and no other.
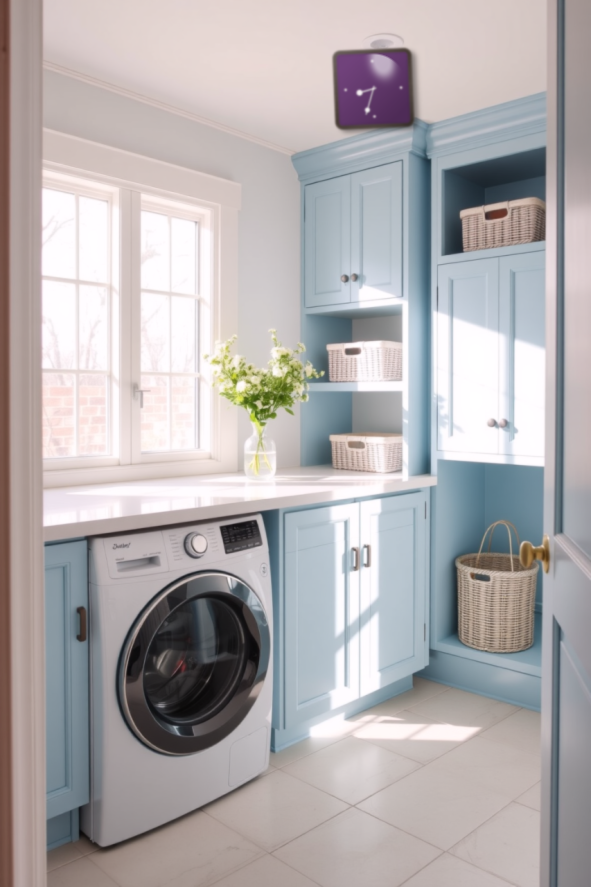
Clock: 8 h 33 min
